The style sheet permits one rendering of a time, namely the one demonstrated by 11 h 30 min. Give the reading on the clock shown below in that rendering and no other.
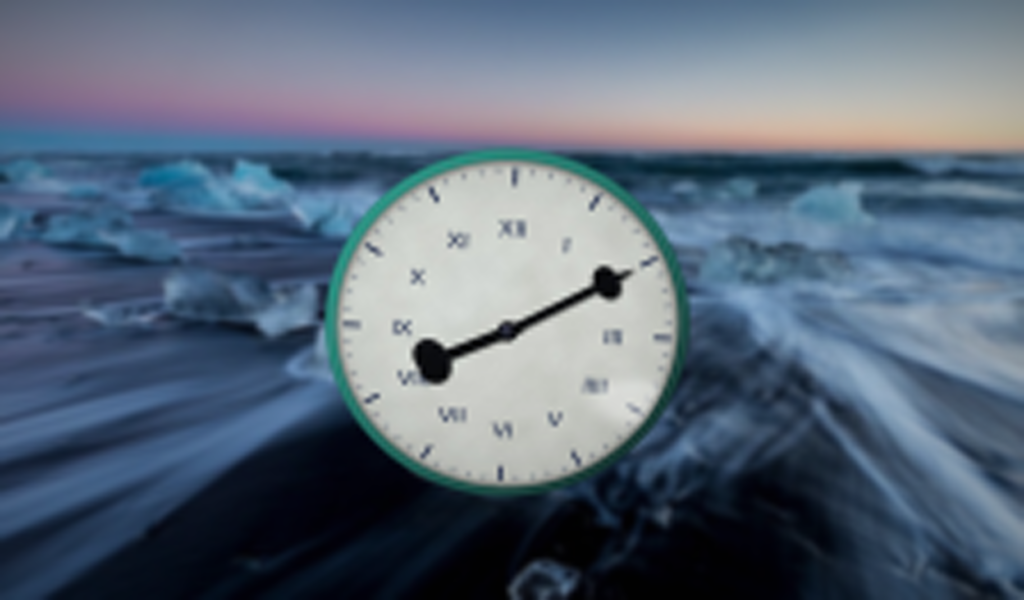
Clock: 8 h 10 min
